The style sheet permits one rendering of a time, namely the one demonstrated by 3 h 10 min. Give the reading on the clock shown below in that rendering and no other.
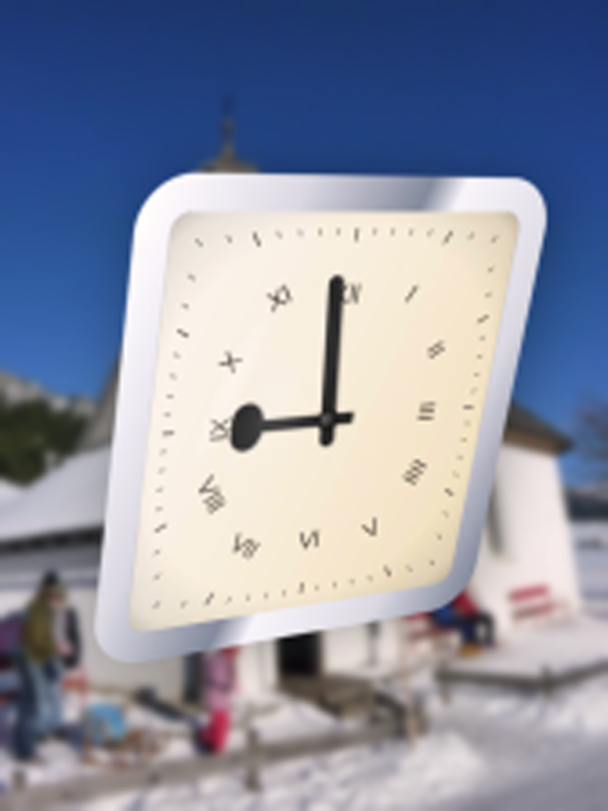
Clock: 8 h 59 min
